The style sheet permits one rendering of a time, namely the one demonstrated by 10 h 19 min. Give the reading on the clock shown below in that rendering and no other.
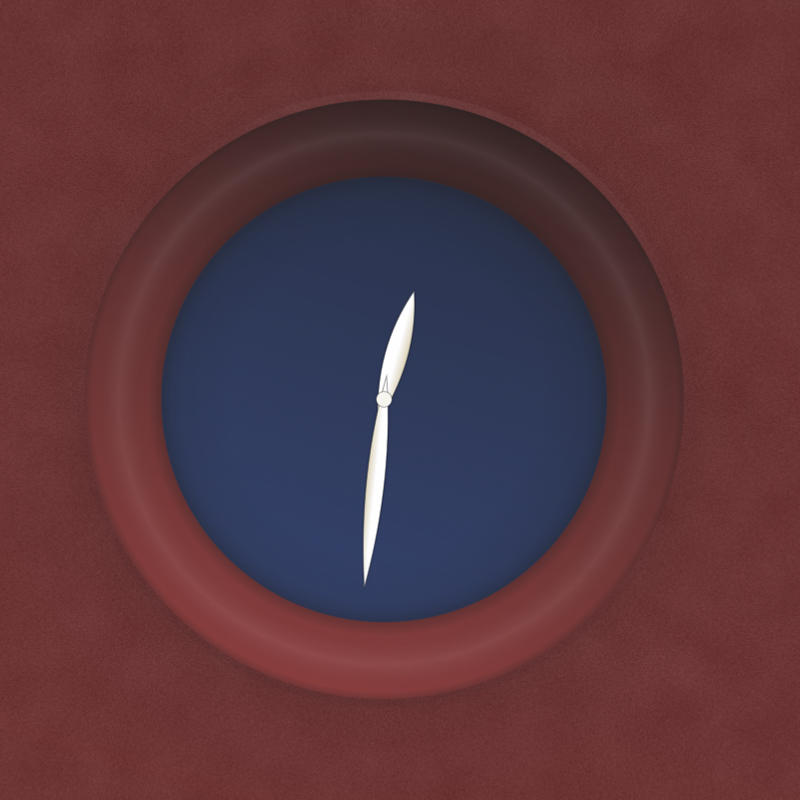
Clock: 12 h 31 min
